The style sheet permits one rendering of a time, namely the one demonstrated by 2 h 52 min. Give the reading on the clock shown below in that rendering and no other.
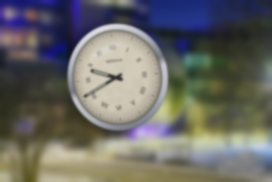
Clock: 9 h 41 min
